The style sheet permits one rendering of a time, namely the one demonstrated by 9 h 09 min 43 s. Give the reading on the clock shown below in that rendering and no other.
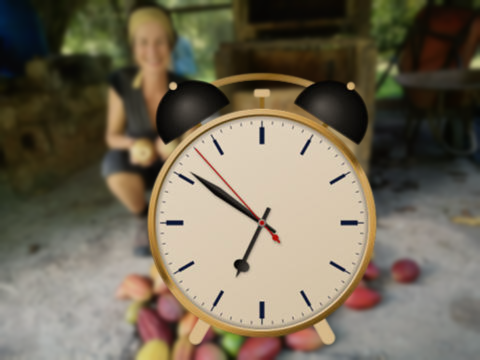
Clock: 6 h 50 min 53 s
